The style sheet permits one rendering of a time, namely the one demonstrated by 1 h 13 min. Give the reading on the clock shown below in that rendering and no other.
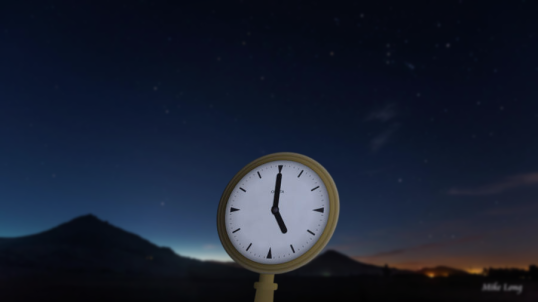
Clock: 5 h 00 min
